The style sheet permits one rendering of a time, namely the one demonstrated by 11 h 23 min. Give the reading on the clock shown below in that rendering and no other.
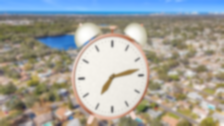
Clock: 7 h 13 min
